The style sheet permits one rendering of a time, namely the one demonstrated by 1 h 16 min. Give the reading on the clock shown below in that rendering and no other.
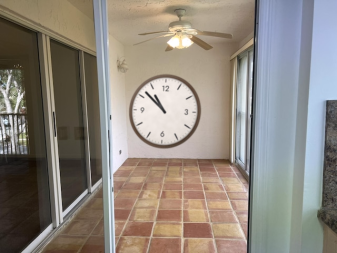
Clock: 10 h 52 min
